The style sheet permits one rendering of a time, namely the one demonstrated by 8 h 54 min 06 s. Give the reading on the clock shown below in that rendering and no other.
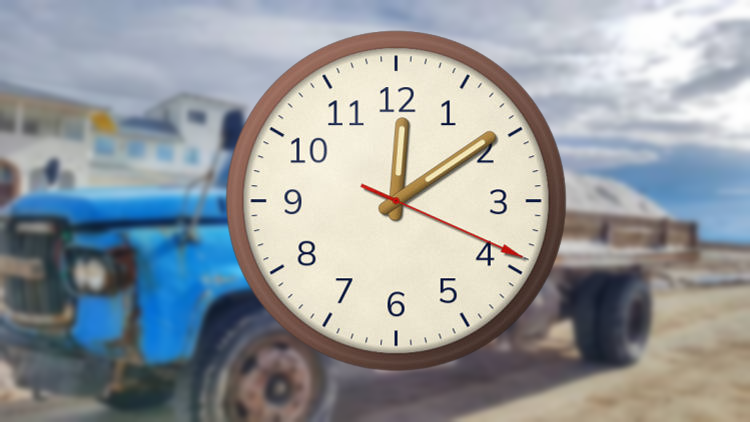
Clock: 12 h 09 min 19 s
